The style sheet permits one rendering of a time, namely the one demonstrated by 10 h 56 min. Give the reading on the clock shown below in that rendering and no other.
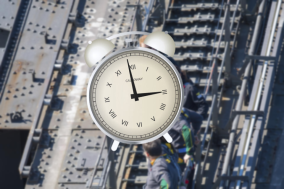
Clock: 2 h 59 min
